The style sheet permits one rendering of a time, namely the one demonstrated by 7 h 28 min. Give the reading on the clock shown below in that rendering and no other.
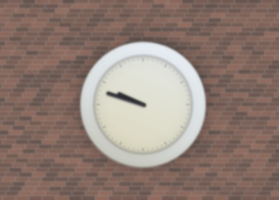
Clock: 9 h 48 min
